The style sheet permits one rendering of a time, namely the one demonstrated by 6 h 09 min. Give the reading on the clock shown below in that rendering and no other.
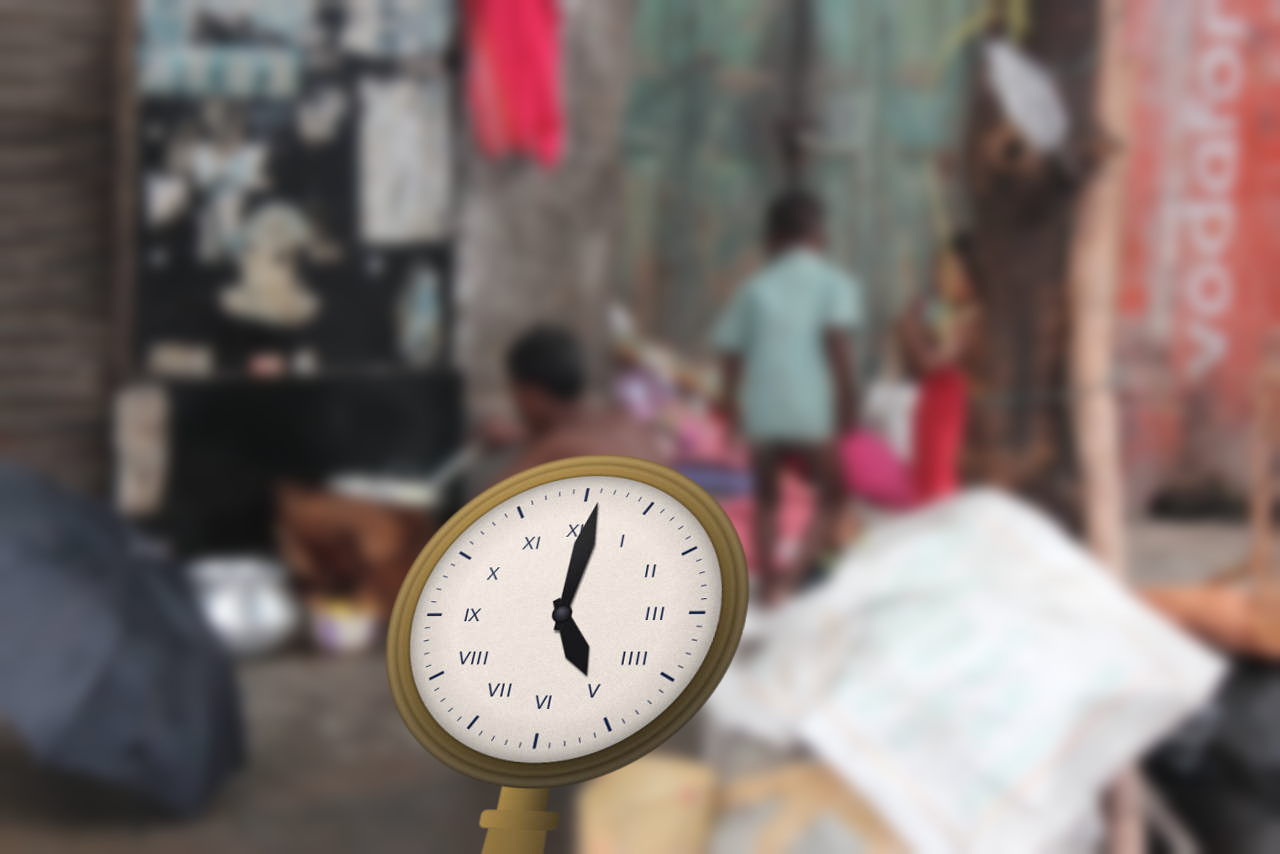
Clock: 5 h 01 min
